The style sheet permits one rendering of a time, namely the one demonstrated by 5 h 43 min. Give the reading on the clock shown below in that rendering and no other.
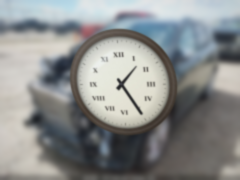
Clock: 1 h 25 min
